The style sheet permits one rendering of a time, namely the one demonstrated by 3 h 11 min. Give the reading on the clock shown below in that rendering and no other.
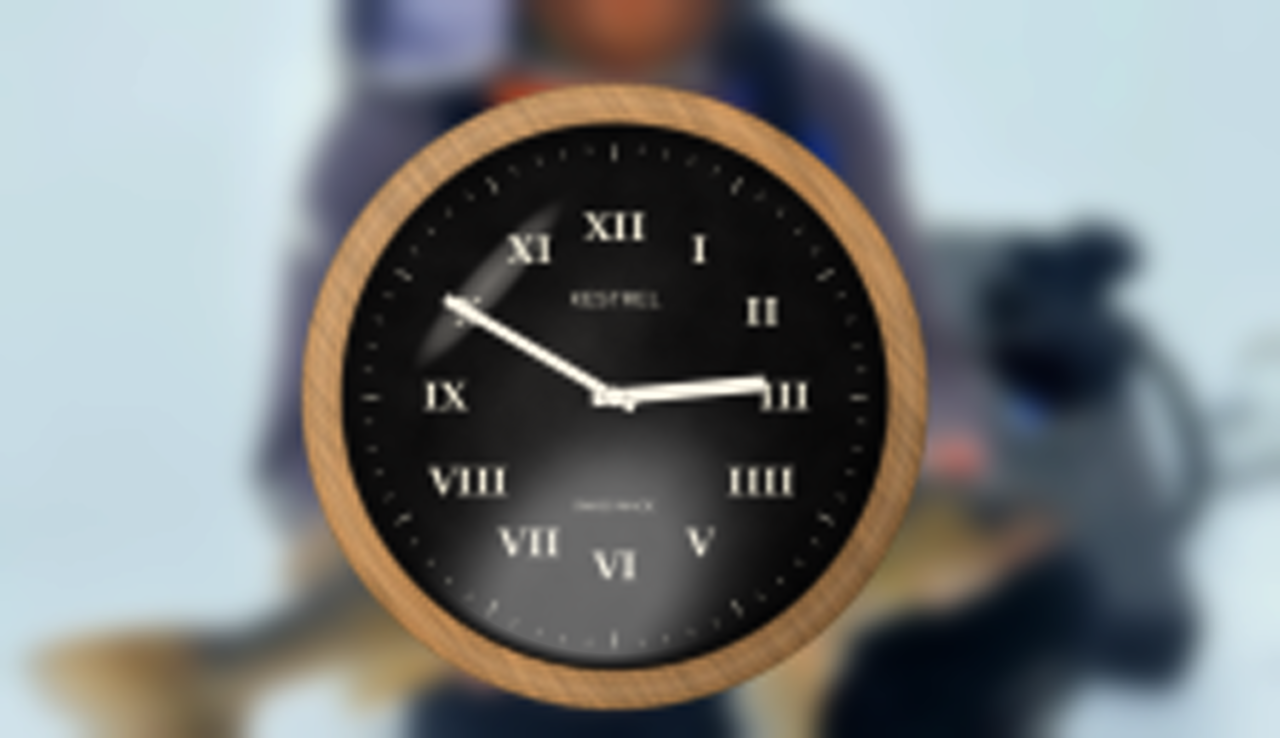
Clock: 2 h 50 min
